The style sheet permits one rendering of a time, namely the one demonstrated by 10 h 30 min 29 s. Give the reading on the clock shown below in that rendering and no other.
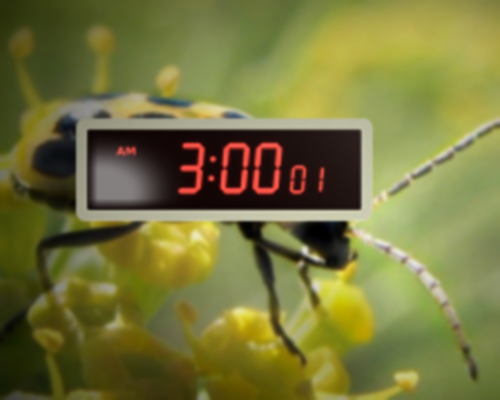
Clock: 3 h 00 min 01 s
